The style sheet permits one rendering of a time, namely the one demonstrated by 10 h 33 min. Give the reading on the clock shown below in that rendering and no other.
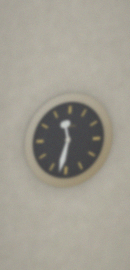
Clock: 11 h 32 min
